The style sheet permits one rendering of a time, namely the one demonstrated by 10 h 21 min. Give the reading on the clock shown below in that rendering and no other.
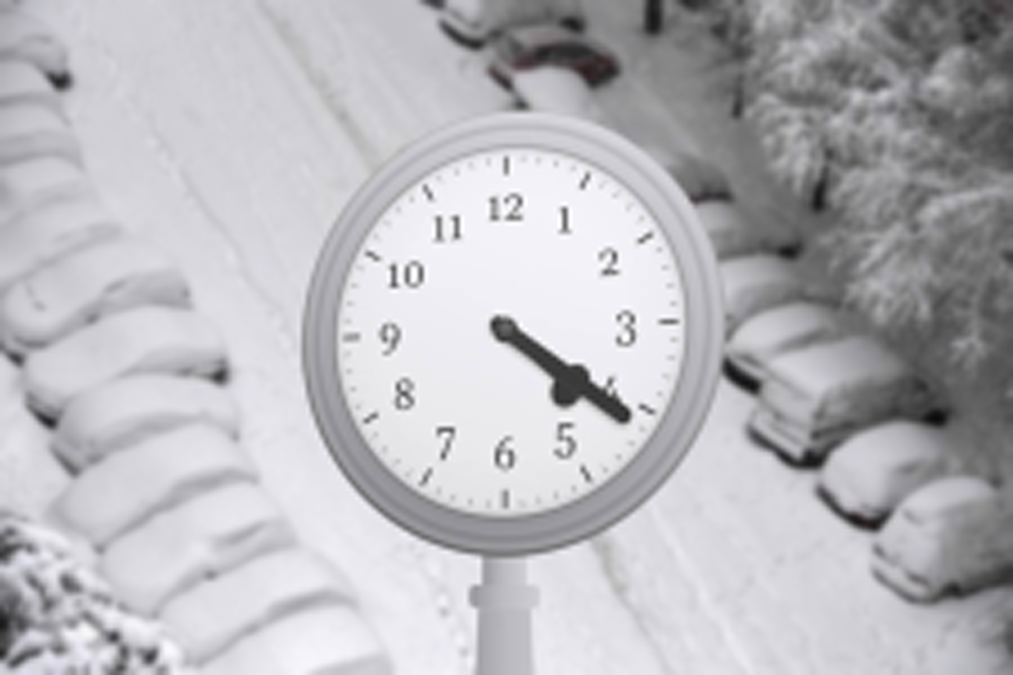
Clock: 4 h 21 min
